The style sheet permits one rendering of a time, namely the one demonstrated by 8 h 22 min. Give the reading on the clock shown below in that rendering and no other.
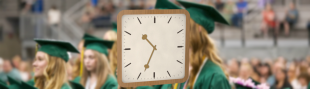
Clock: 10 h 34 min
